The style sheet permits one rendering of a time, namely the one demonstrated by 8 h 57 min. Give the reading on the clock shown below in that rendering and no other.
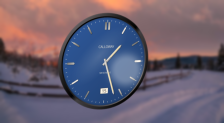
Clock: 1 h 27 min
